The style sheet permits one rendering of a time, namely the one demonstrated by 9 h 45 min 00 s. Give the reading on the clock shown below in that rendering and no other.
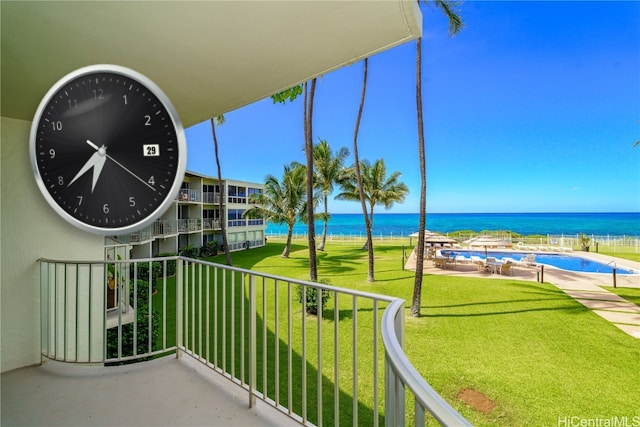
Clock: 6 h 38 min 21 s
